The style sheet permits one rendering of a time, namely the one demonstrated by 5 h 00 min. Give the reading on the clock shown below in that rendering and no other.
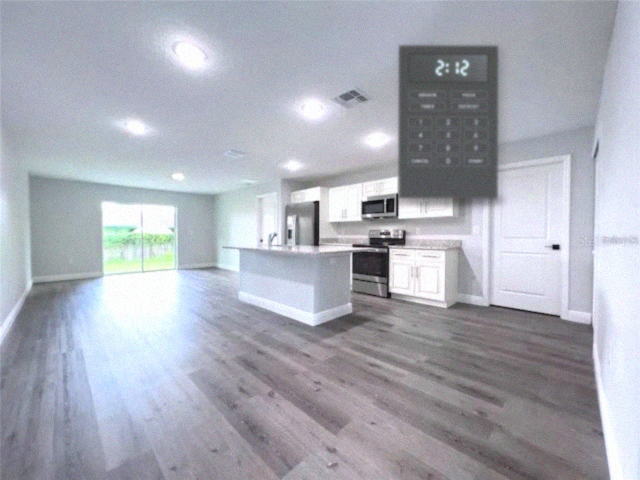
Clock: 2 h 12 min
